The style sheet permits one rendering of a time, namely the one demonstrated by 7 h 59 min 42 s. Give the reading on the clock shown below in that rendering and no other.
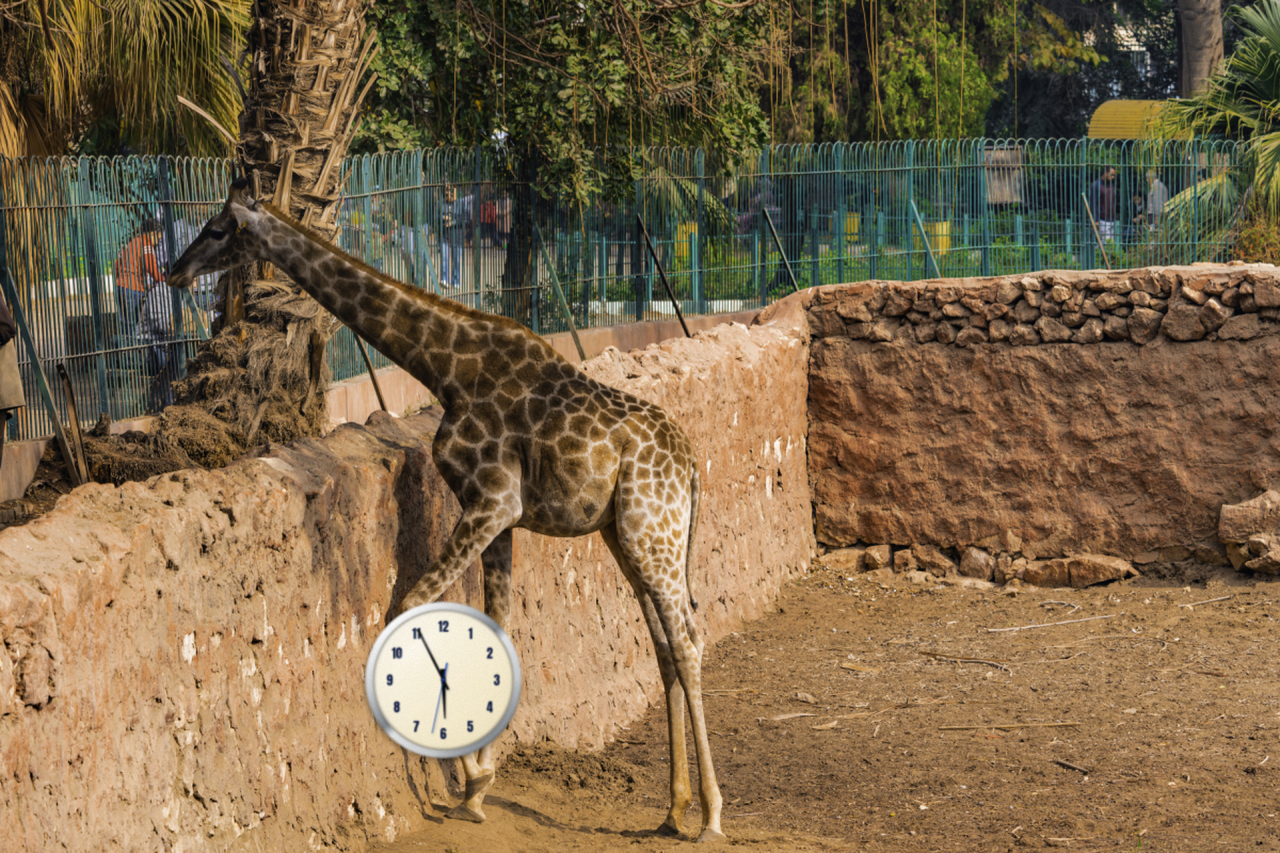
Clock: 5 h 55 min 32 s
